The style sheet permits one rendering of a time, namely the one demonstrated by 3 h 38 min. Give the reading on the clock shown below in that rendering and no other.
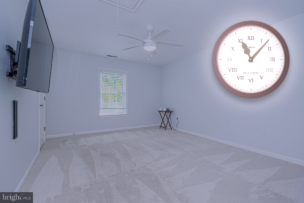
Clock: 11 h 07 min
